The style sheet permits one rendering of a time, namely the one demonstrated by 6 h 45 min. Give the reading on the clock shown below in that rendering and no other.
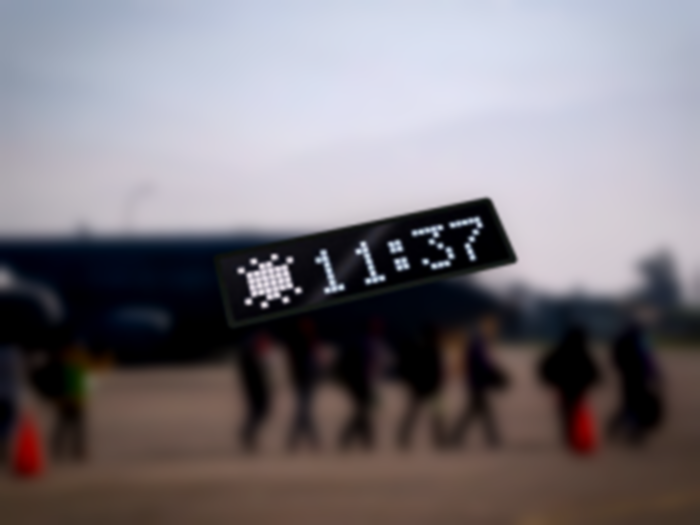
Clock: 11 h 37 min
